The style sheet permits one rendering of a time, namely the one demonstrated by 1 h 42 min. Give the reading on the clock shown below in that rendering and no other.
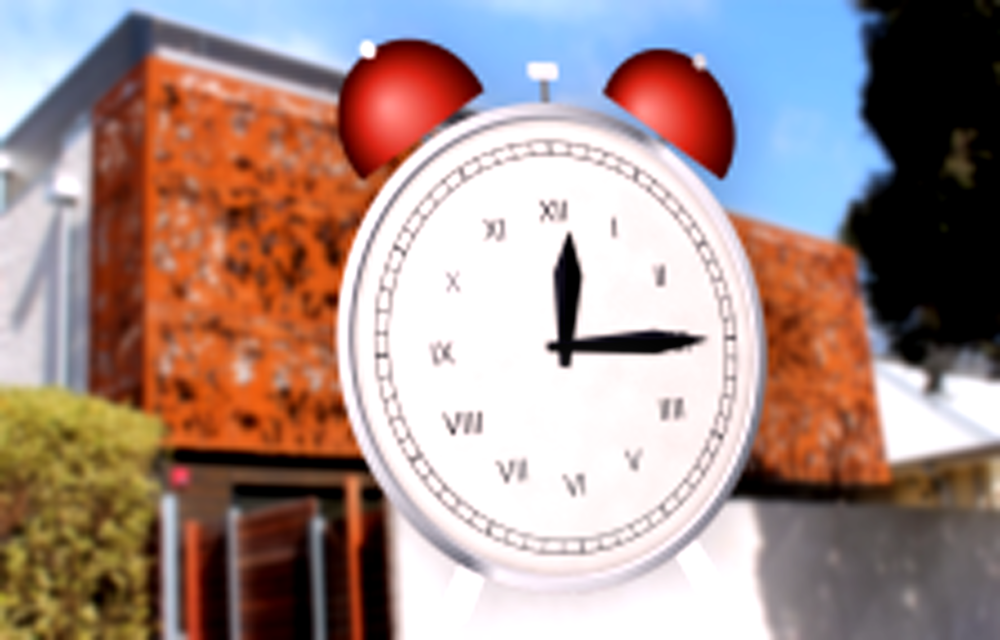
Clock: 12 h 15 min
